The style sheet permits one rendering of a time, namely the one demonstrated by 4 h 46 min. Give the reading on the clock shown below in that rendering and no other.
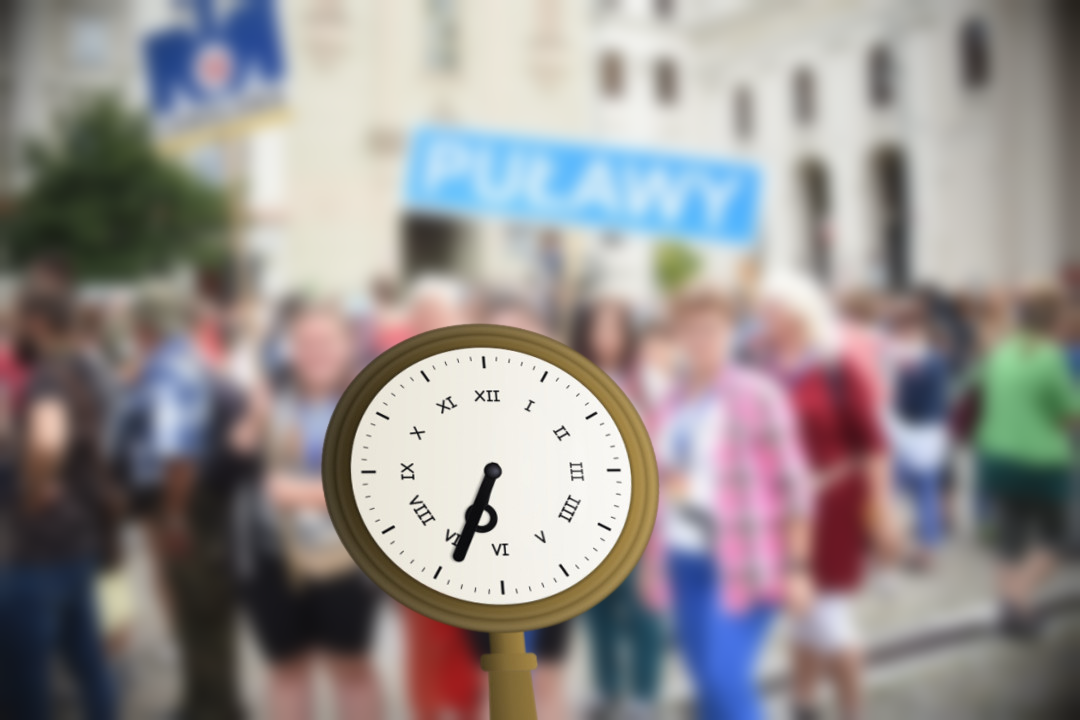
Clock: 6 h 34 min
